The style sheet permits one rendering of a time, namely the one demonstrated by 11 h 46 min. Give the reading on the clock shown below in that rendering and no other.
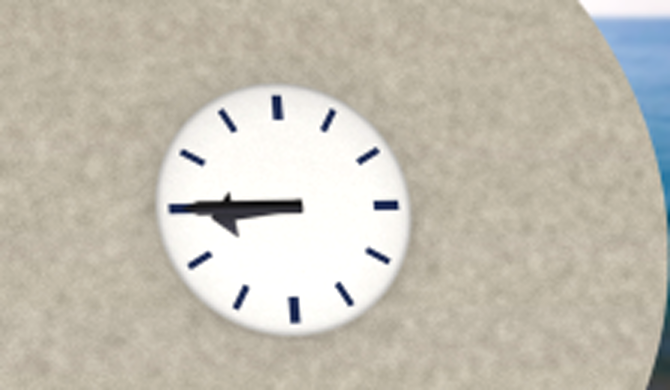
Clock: 8 h 45 min
